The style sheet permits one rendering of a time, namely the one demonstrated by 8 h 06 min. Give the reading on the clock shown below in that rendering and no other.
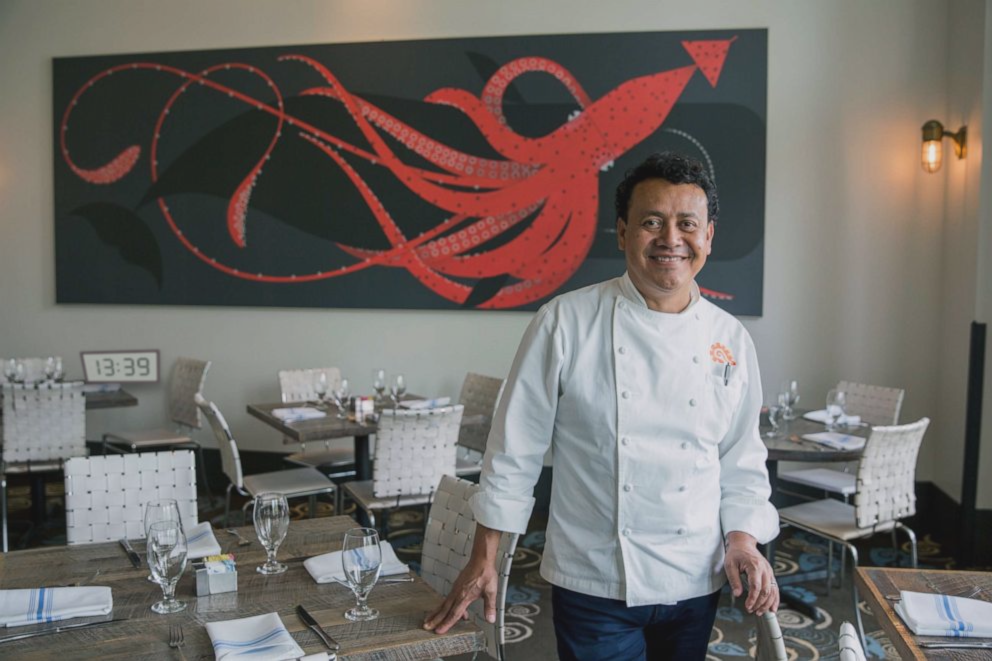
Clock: 13 h 39 min
